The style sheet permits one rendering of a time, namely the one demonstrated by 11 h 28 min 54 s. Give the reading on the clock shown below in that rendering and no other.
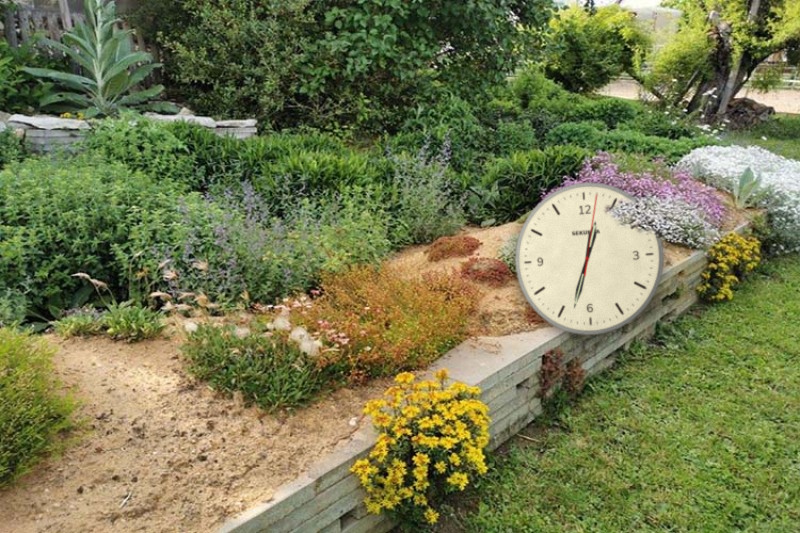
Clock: 12 h 33 min 02 s
